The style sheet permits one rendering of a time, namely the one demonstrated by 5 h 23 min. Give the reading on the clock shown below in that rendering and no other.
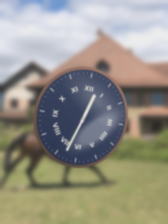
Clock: 12 h 33 min
